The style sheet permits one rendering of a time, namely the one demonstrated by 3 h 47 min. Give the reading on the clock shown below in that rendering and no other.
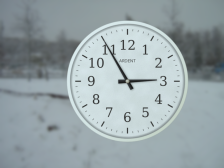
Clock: 2 h 55 min
